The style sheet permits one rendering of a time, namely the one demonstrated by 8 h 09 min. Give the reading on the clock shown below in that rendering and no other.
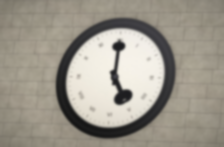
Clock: 5 h 00 min
